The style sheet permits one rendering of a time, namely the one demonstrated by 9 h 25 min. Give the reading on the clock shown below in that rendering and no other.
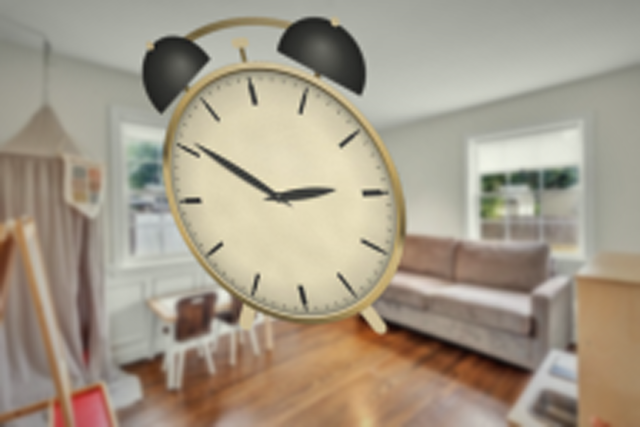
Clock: 2 h 51 min
